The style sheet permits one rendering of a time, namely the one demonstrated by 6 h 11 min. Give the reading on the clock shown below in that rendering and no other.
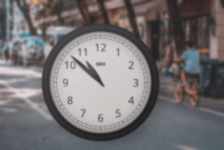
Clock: 10 h 52 min
